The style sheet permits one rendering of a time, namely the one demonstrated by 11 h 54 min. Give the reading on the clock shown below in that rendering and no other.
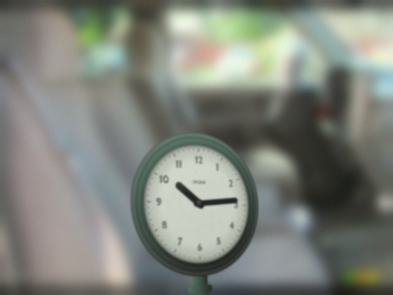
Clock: 10 h 14 min
